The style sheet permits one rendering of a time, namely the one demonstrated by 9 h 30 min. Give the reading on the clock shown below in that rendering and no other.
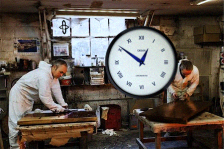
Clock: 12 h 51 min
